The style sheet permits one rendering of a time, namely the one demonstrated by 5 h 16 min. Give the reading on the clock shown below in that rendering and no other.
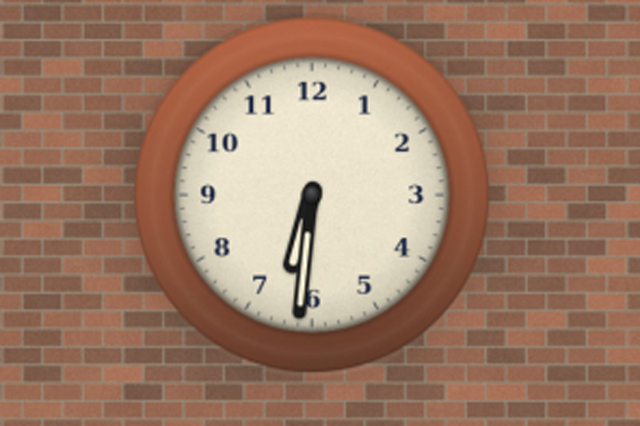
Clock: 6 h 31 min
